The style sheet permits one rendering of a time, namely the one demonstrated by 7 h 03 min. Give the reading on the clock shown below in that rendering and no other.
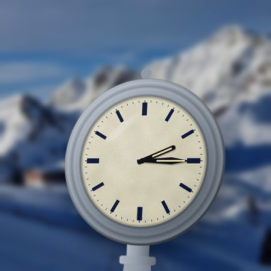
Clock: 2 h 15 min
